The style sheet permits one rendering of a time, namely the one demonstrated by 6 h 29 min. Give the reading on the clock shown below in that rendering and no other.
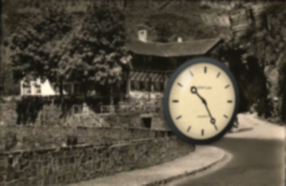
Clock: 10 h 25 min
